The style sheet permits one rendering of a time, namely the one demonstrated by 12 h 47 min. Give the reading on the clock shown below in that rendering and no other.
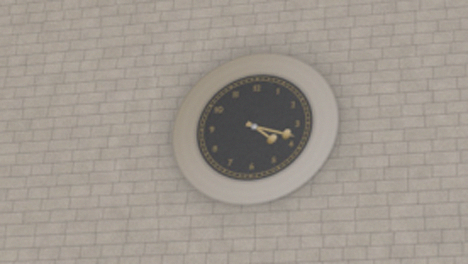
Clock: 4 h 18 min
